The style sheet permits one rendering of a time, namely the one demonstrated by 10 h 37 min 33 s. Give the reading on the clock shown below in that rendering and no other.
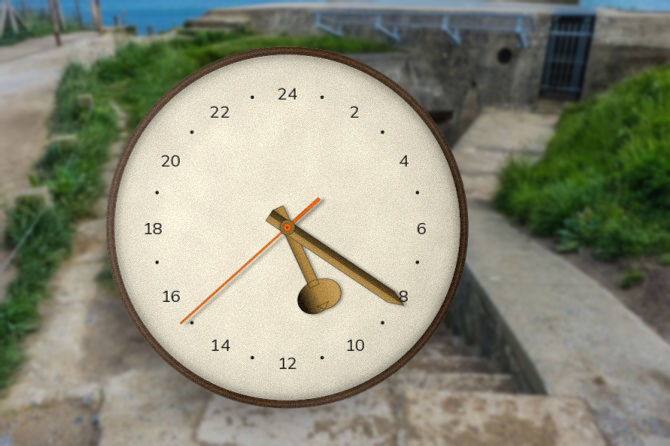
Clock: 10 h 20 min 38 s
